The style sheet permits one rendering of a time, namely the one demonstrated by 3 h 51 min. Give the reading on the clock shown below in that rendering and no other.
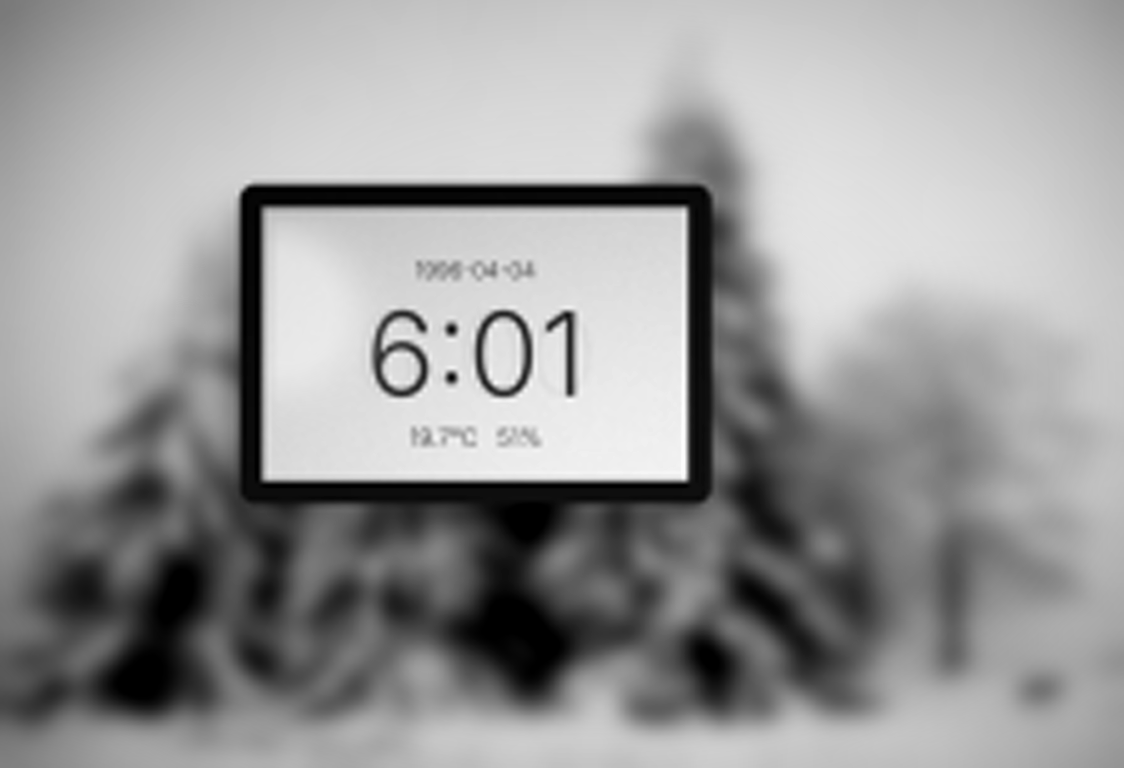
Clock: 6 h 01 min
